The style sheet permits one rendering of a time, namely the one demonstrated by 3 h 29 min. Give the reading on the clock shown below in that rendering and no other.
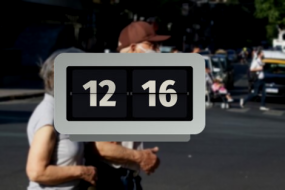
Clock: 12 h 16 min
